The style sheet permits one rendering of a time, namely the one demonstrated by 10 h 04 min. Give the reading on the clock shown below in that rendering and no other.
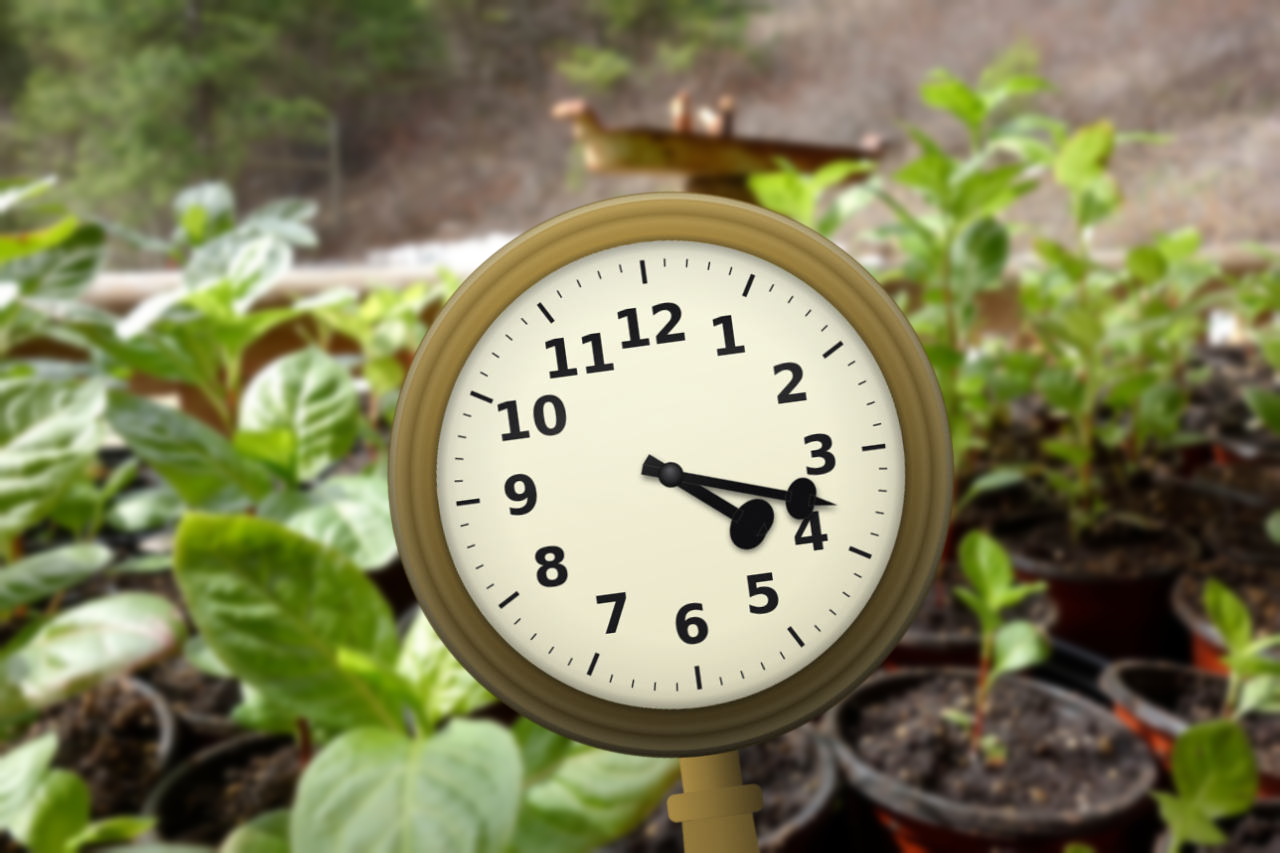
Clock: 4 h 18 min
